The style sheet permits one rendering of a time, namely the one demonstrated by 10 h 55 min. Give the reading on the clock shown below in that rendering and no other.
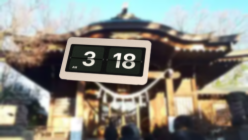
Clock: 3 h 18 min
